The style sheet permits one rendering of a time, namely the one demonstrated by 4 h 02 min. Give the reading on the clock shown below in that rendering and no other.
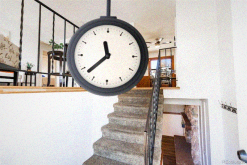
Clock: 11 h 38 min
